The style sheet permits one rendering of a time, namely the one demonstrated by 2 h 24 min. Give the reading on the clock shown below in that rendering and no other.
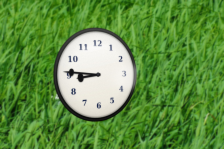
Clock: 8 h 46 min
